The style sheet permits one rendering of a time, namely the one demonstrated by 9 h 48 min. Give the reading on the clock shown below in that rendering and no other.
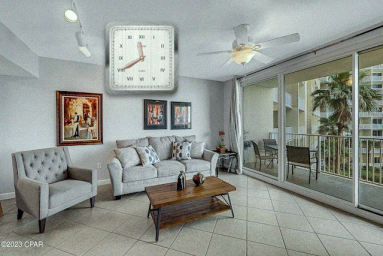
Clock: 11 h 40 min
